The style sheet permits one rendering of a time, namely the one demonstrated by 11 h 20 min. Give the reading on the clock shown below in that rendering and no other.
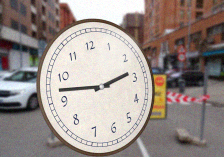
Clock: 2 h 47 min
